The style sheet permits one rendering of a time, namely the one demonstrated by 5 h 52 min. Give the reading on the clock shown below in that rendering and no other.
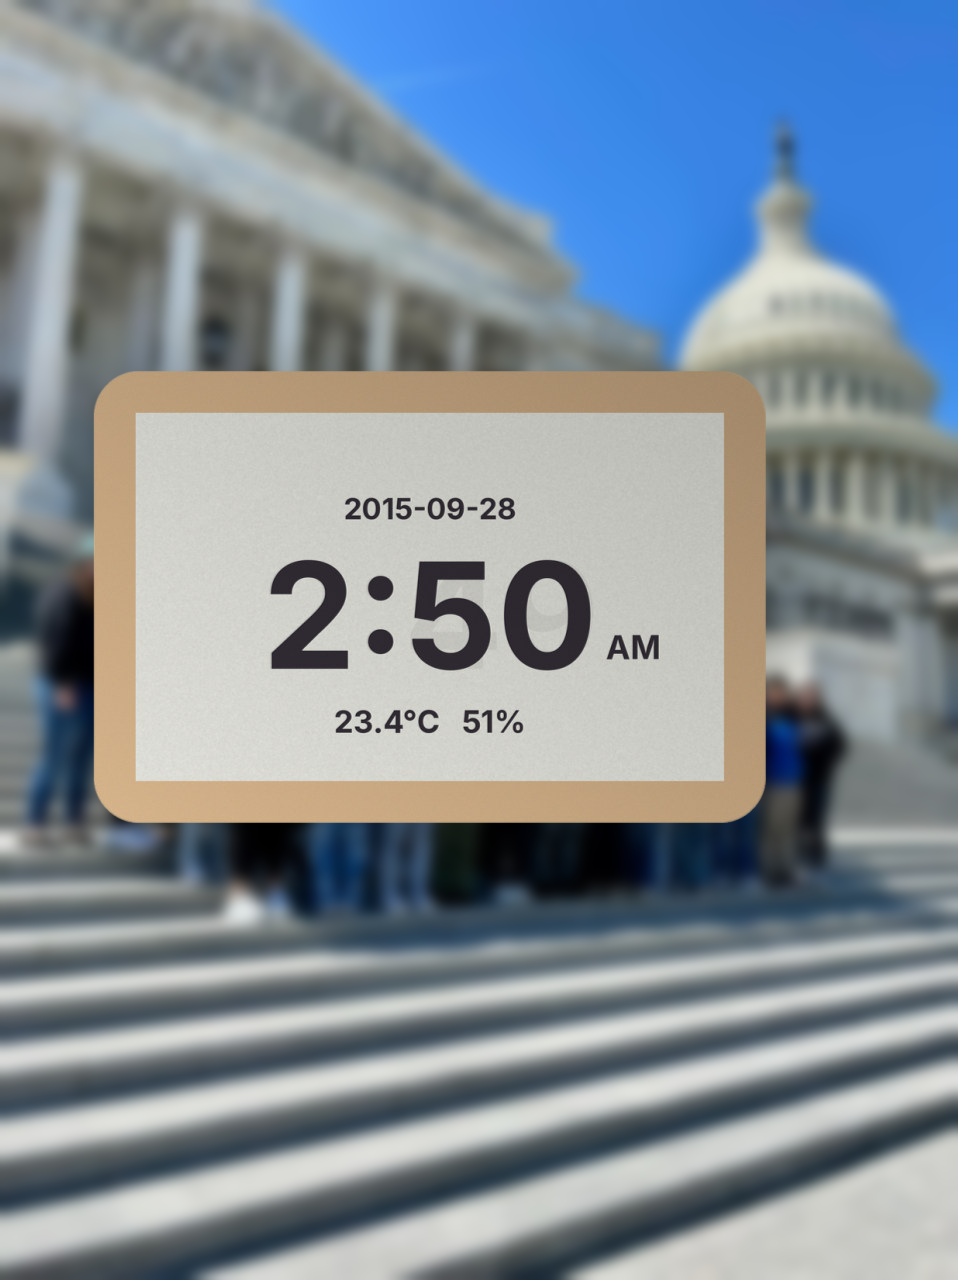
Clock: 2 h 50 min
